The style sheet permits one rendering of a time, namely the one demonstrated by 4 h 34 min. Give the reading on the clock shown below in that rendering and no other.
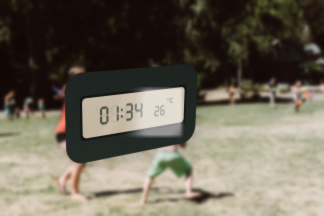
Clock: 1 h 34 min
